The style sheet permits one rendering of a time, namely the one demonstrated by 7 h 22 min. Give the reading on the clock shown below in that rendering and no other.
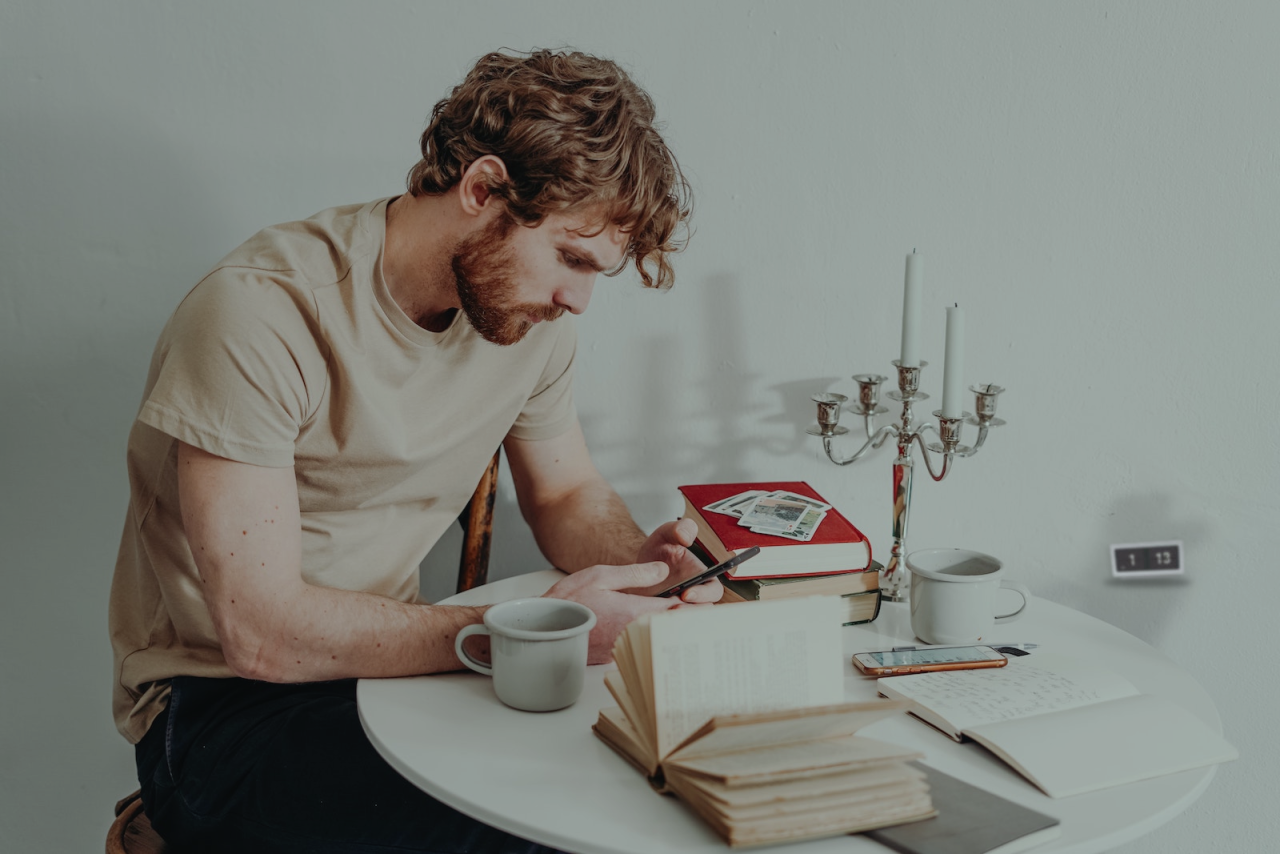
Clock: 1 h 13 min
